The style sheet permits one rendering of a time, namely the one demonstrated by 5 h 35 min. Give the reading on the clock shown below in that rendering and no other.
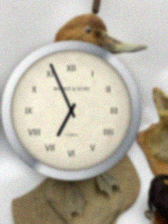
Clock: 6 h 56 min
